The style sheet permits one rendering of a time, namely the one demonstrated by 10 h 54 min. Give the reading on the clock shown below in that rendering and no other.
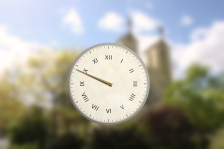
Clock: 9 h 49 min
